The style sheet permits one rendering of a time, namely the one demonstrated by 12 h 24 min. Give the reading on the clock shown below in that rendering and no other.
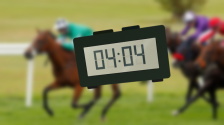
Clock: 4 h 04 min
